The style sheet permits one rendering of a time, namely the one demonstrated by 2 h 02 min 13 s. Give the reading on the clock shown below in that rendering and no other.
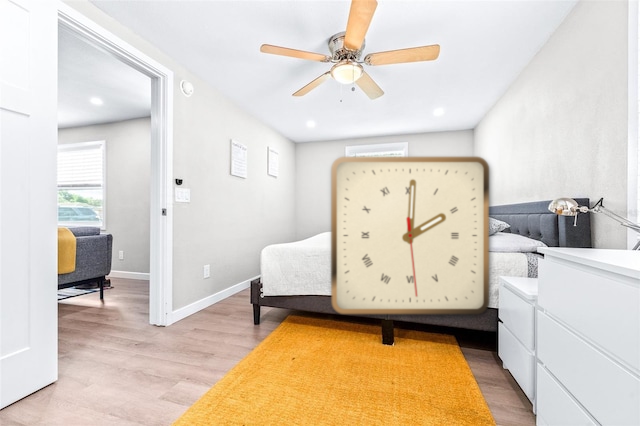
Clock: 2 h 00 min 29 s
